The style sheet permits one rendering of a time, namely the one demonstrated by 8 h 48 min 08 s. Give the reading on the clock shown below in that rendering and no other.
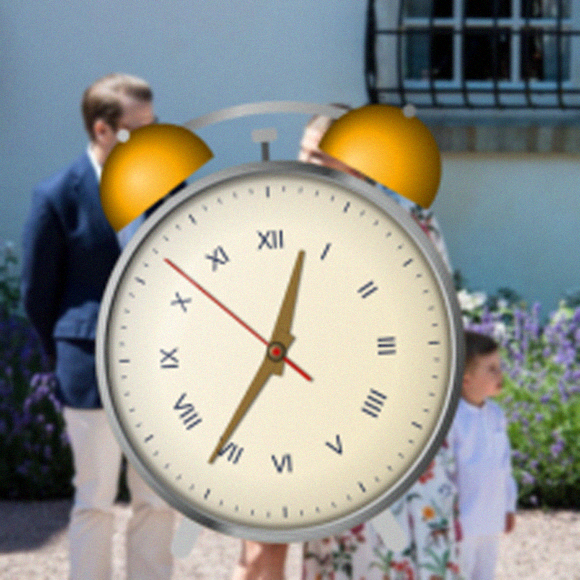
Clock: 12 h 35 min 52 s
